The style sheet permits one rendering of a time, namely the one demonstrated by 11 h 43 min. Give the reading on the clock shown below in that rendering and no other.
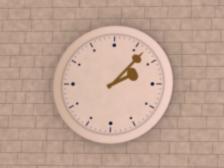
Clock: 2 h 07 min
